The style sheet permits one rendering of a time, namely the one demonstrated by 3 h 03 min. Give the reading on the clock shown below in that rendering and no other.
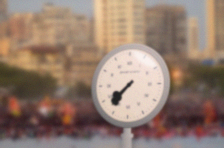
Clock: 7 h 37 min
